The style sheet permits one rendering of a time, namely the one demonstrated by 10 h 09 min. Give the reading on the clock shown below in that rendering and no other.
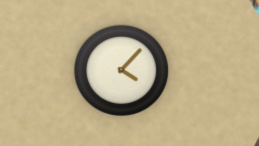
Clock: 4 h 07 min
